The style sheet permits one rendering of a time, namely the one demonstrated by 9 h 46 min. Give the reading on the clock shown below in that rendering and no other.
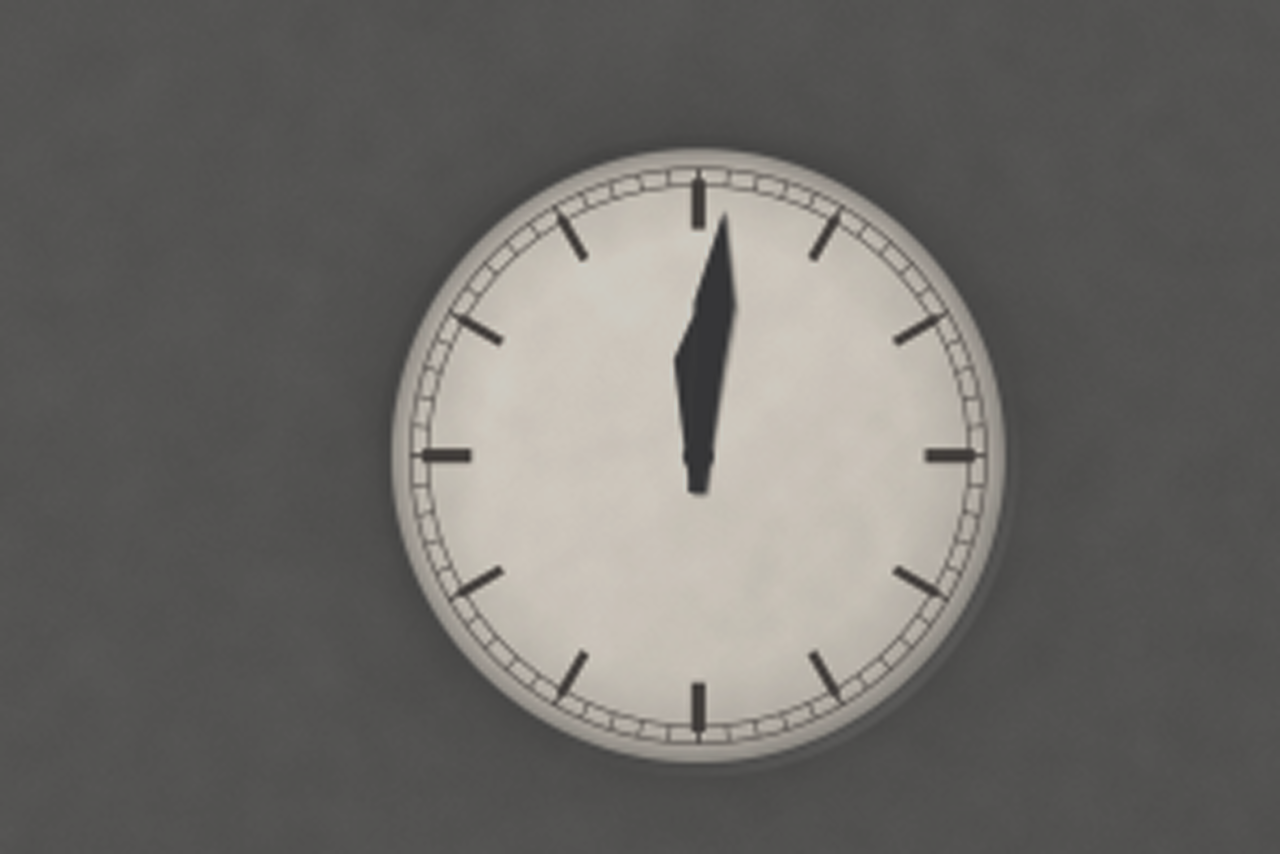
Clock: 12 h 01 min
